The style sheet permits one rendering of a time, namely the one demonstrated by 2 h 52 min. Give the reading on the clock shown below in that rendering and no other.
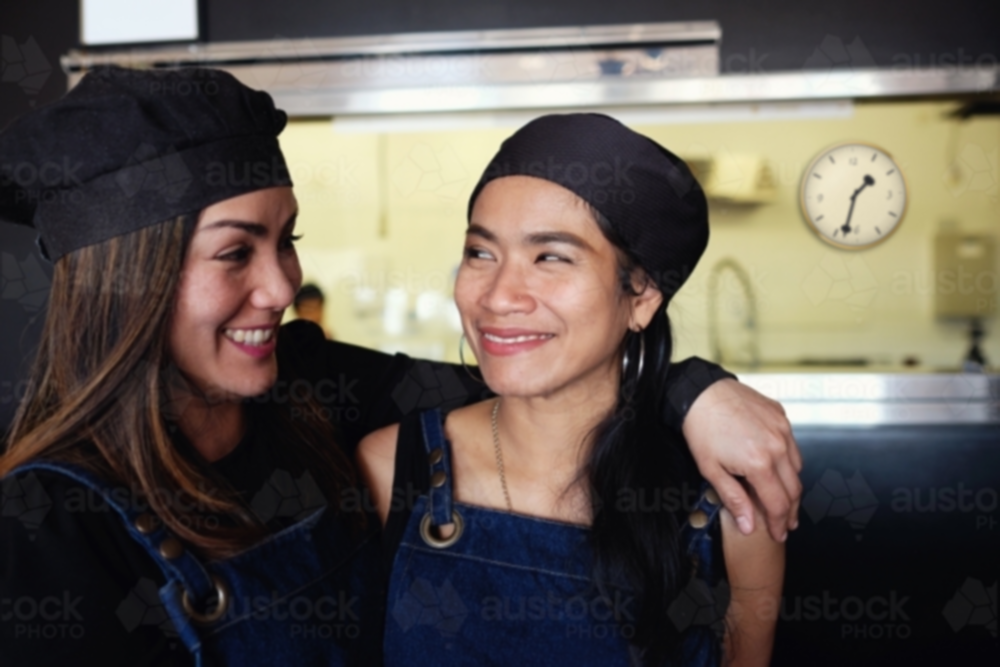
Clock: 1 h 33 min
